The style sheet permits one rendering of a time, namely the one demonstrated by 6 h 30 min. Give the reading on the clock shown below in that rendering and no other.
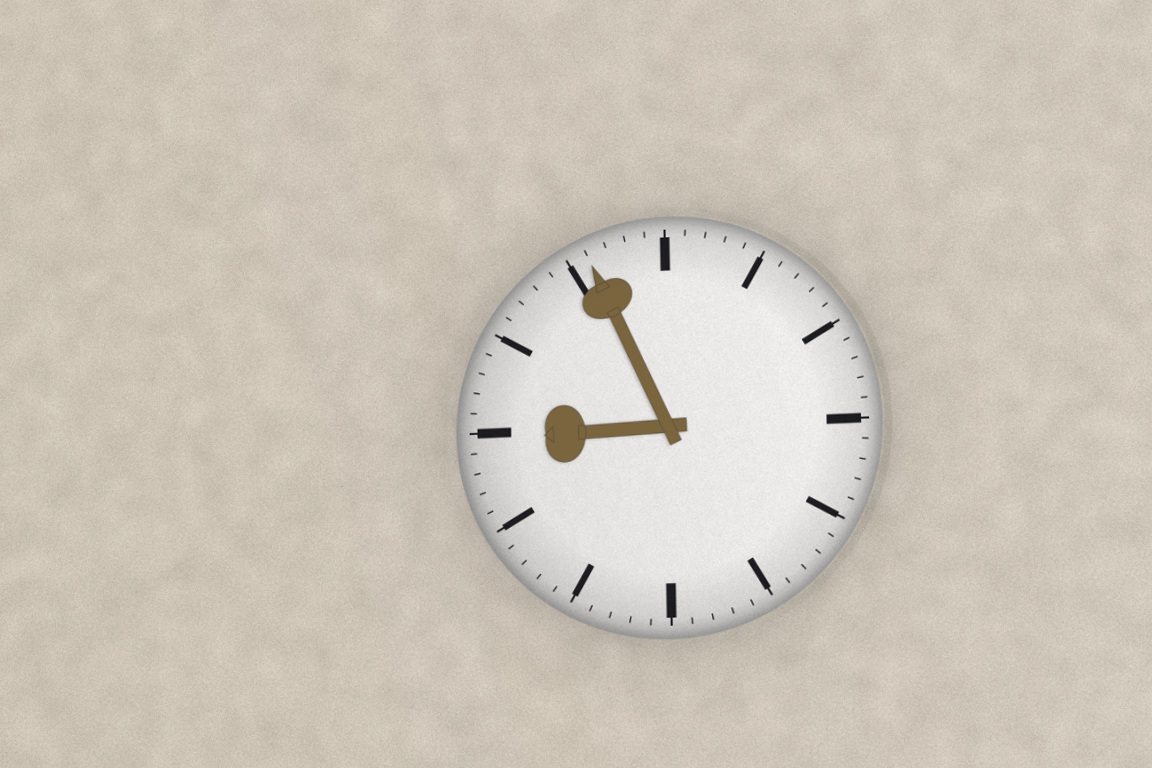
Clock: 8 h 56 min
